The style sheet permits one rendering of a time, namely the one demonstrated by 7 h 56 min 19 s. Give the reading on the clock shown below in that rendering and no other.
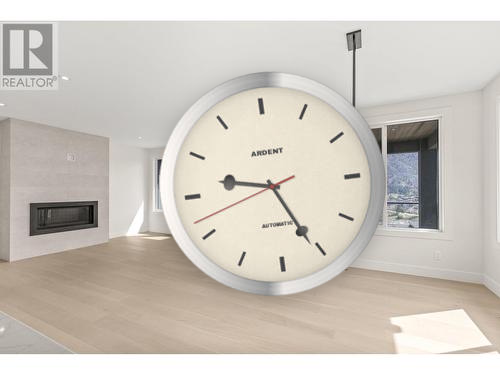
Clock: 9 h 25 min 42 s
